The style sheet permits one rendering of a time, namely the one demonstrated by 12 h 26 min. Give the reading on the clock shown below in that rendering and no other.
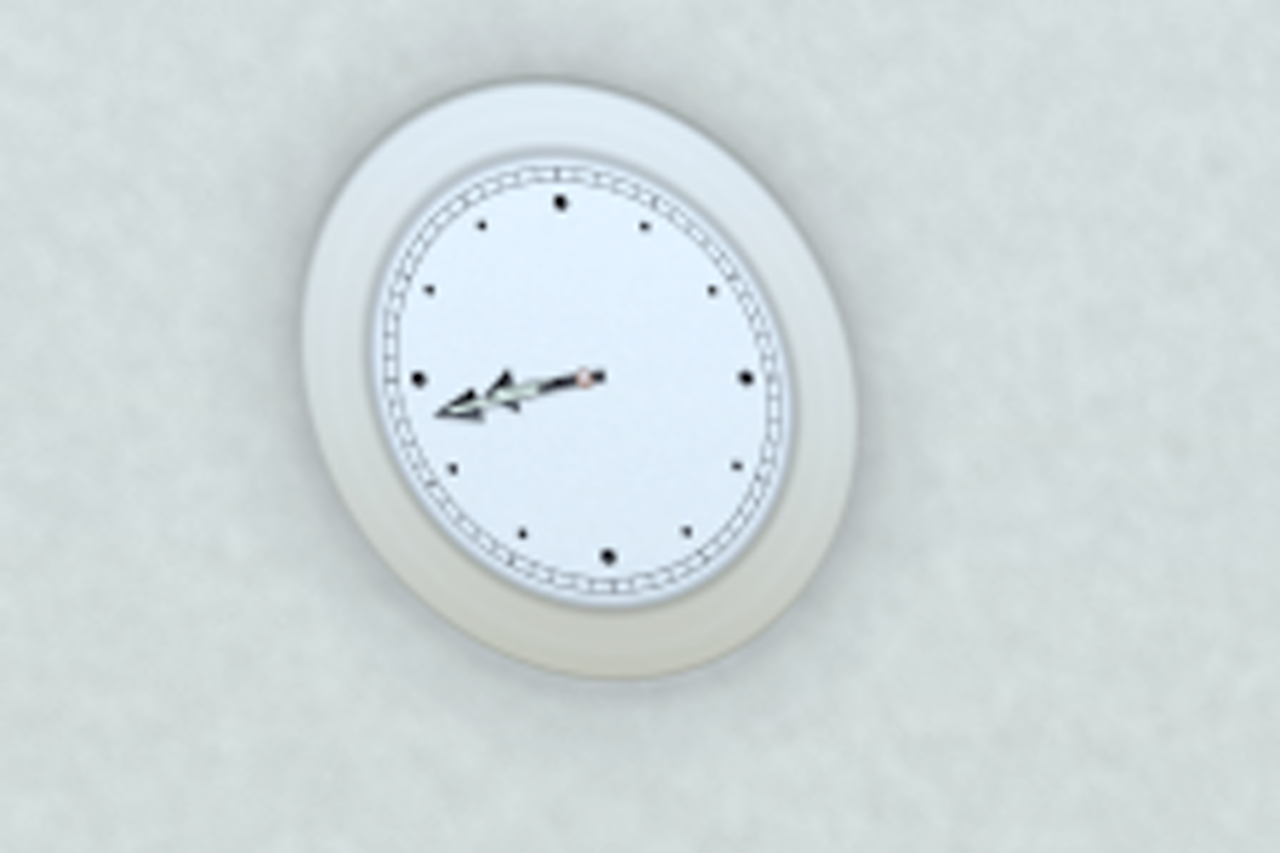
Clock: 8 h 43 min
